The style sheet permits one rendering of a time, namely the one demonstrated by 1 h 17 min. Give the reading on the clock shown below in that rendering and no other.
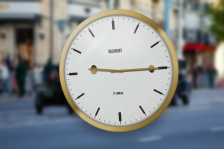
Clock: 9 h 15 min
